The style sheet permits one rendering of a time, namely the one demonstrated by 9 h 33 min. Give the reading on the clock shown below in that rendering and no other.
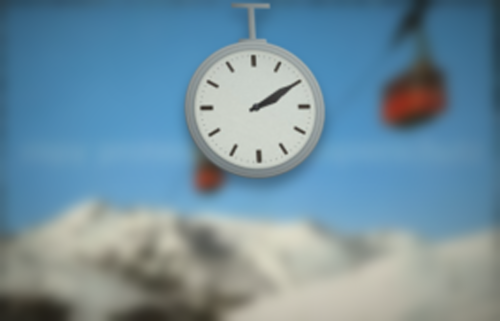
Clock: 2 h 10 min
